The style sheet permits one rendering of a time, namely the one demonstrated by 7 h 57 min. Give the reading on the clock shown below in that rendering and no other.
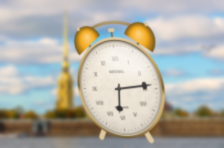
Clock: 6 h 14 min
